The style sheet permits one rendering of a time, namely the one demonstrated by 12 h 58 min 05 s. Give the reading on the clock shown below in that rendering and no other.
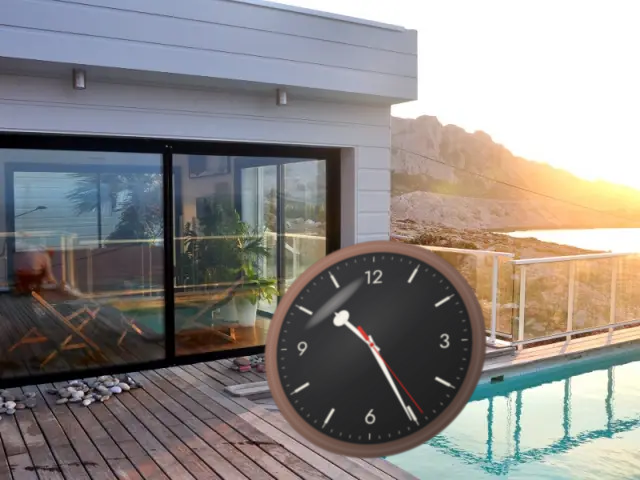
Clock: 10 h 25 min 24 s
